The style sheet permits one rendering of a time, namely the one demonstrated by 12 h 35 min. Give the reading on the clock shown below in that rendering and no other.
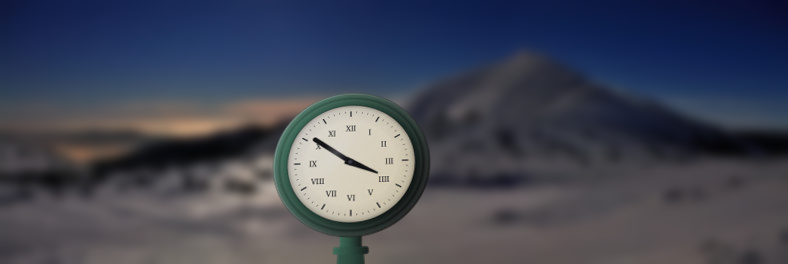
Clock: 3 h 51 min
